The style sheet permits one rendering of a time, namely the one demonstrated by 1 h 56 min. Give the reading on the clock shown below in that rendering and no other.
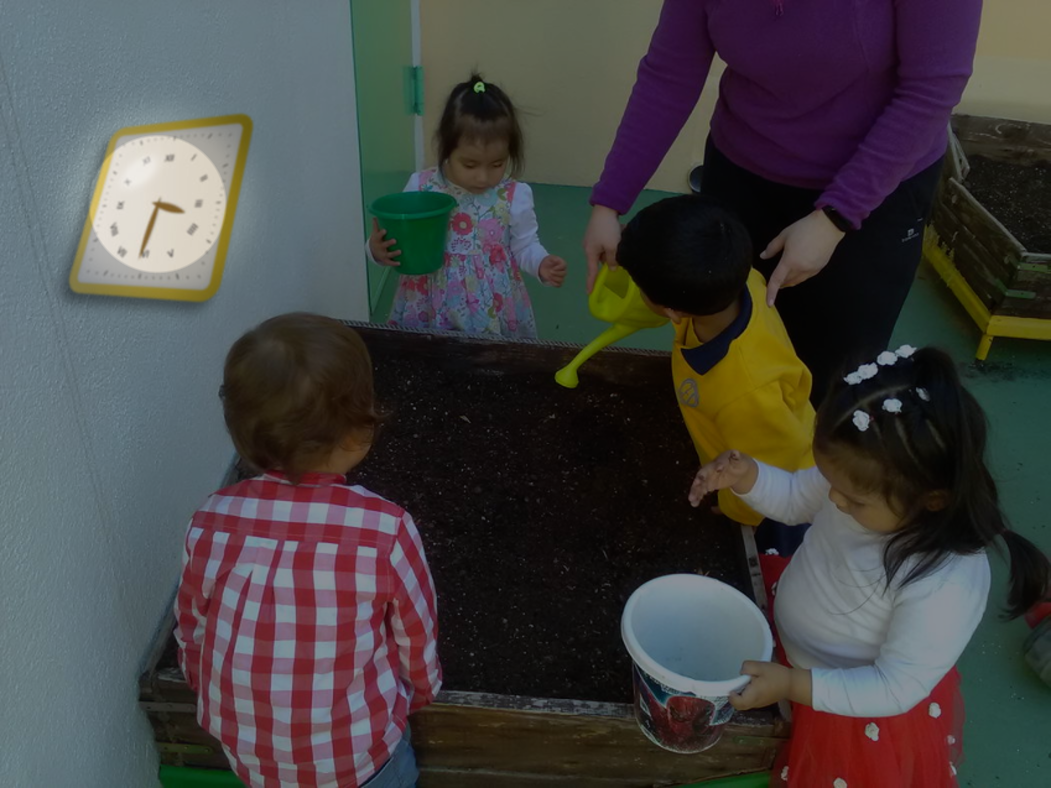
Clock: 3 h 31 min
